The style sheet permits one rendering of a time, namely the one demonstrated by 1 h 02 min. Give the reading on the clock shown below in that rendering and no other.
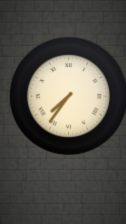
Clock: 7 h 36 min
